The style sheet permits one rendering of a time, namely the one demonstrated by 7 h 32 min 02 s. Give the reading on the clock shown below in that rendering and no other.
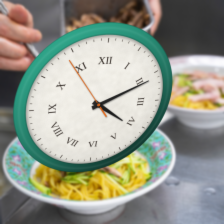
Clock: 4 h 10 min 54 s
